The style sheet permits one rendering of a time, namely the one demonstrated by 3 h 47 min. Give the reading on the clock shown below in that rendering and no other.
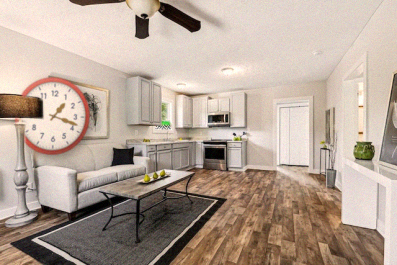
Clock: 1 h 18 min
